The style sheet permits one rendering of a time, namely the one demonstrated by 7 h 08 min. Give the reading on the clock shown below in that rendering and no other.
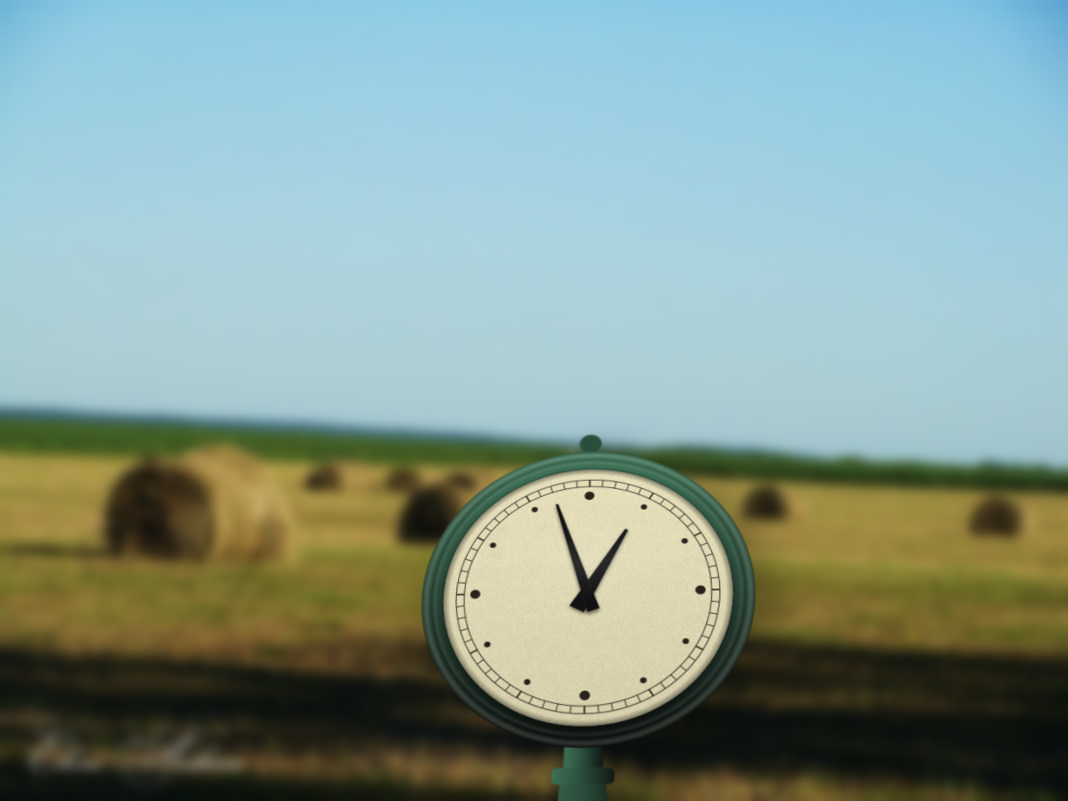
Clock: 12 h 57 min
